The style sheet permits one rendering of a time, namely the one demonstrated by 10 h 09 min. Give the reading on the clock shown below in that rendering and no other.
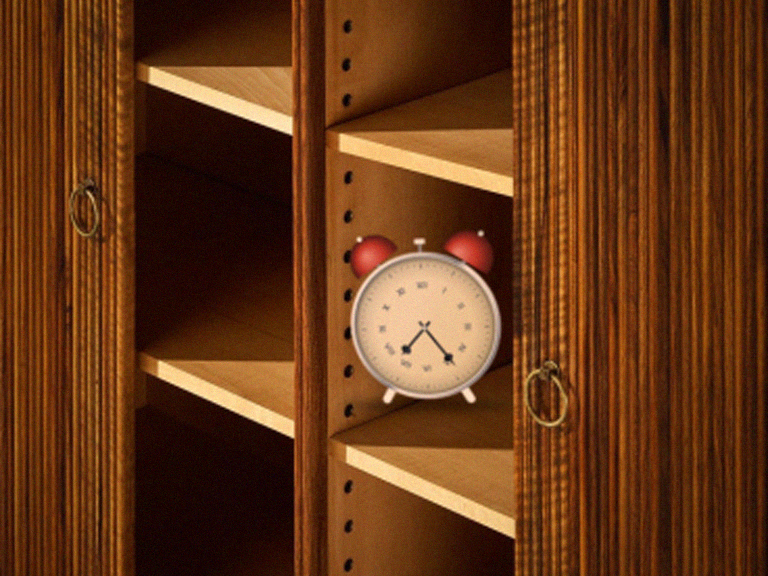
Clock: 7 h 24 min
